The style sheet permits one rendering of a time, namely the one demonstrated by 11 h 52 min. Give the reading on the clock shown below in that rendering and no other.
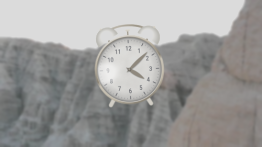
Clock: 4 h 08 min
